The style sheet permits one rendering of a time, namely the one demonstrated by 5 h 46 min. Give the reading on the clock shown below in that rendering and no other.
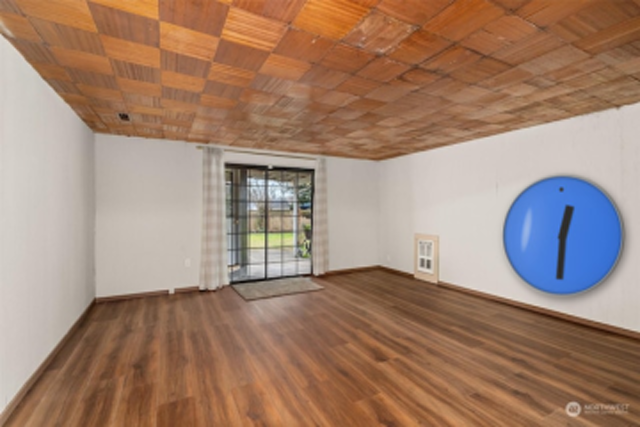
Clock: 12 h 31 min
